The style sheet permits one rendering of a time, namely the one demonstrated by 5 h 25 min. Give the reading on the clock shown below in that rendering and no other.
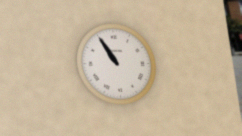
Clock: 10 h 55 min
